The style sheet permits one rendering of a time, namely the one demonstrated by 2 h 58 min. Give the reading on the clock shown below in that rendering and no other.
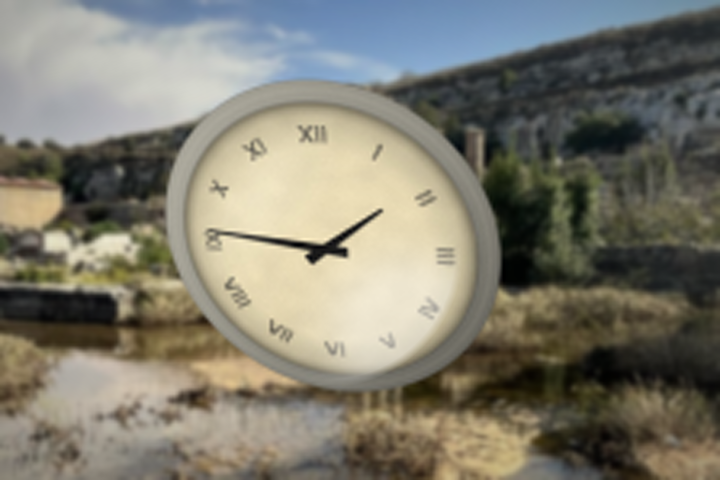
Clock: 1 h 46 min
